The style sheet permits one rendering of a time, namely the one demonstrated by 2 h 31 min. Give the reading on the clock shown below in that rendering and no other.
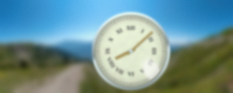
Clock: 8 h 08 min
